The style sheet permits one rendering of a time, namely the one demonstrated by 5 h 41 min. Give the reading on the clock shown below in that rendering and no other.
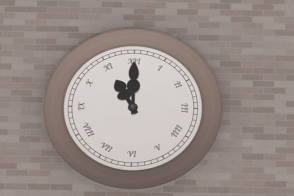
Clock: 11 h 00 min
